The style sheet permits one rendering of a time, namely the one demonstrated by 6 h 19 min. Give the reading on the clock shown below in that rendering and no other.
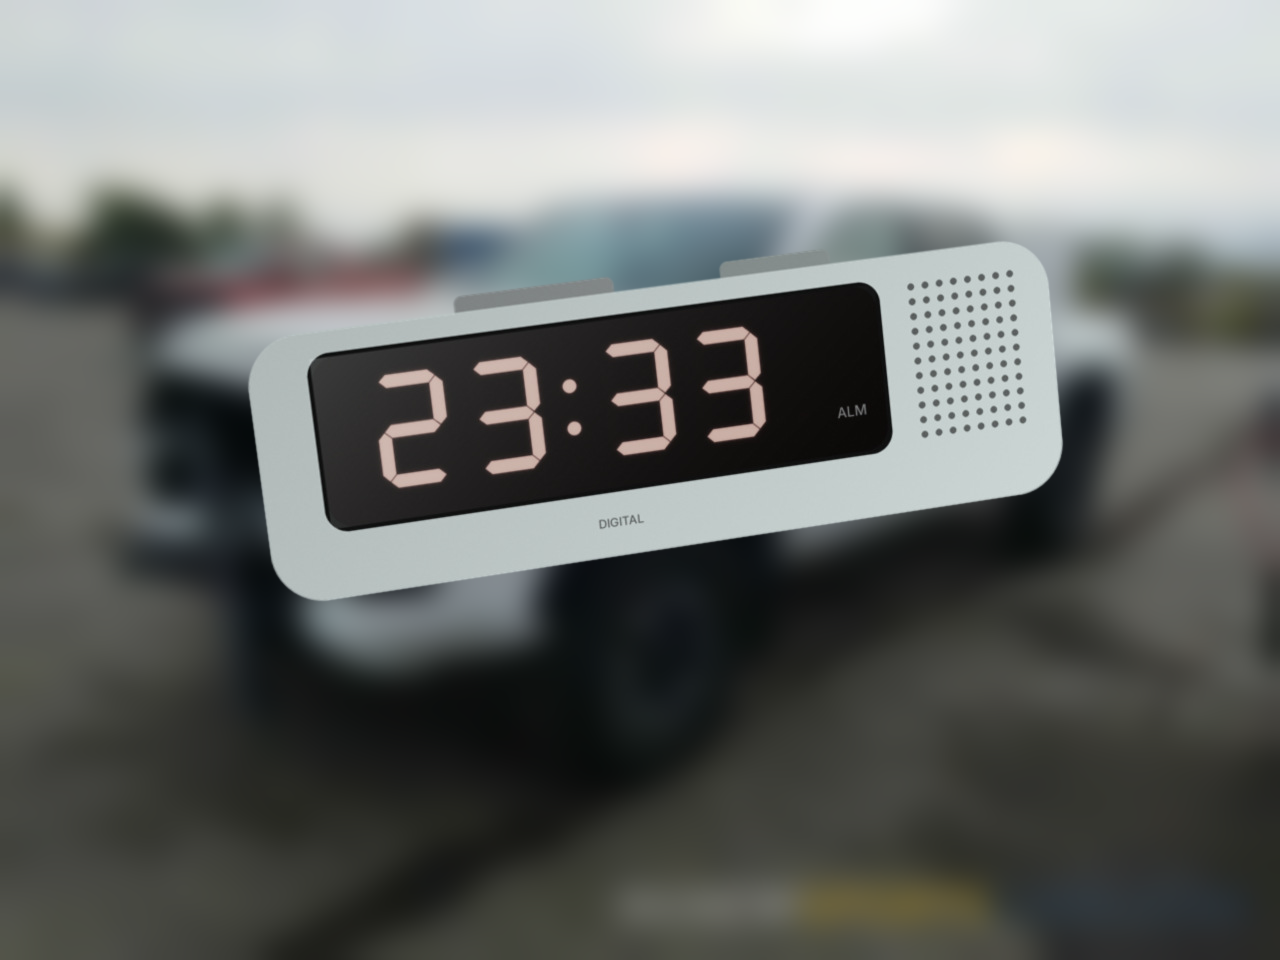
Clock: 23 h 33 min
